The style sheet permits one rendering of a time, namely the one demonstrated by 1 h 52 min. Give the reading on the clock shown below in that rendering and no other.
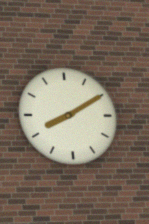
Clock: 8 h 10 min
